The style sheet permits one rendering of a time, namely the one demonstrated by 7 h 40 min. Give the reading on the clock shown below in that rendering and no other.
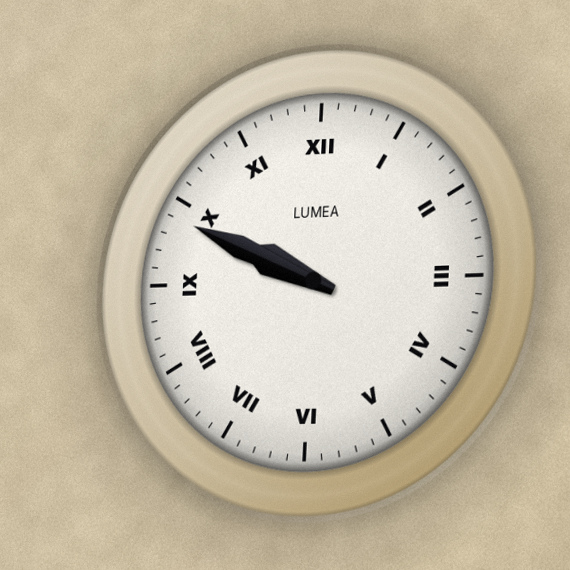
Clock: 9 h 49 min
